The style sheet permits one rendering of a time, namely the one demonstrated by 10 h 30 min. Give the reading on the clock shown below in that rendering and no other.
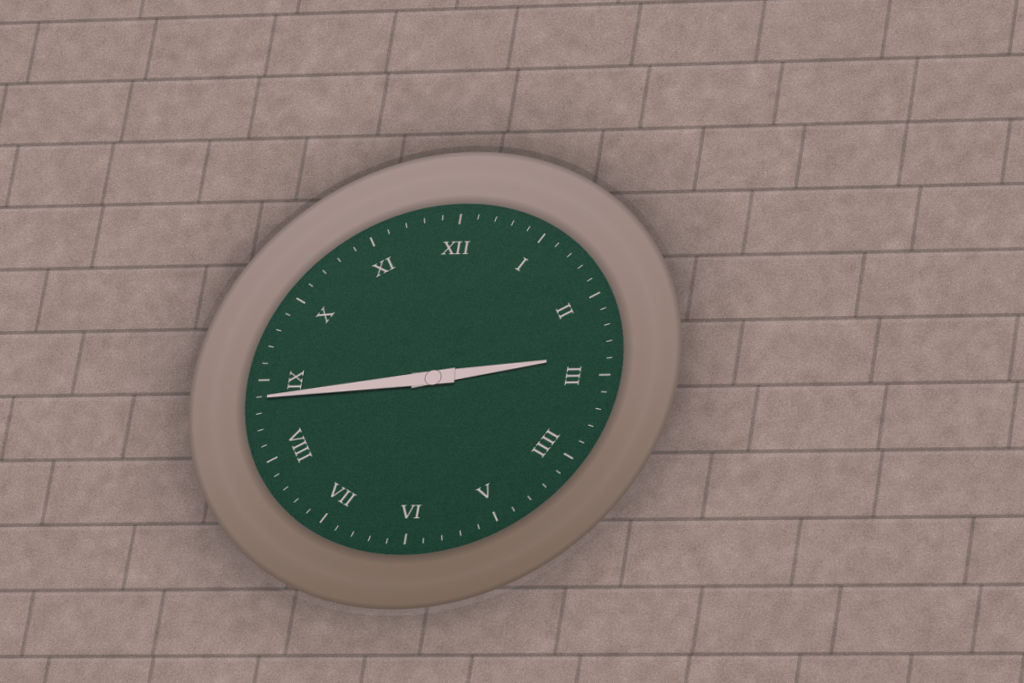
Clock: 2 h 44 min
